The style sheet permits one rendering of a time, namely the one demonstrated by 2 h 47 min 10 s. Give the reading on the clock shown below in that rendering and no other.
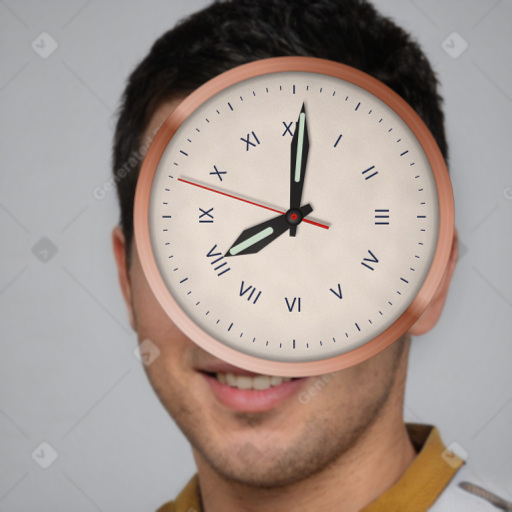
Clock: 8 h 00 min 48 s
